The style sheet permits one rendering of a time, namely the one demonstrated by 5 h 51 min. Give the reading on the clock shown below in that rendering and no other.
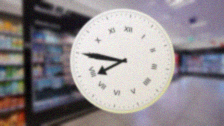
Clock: 7 h 45 min
